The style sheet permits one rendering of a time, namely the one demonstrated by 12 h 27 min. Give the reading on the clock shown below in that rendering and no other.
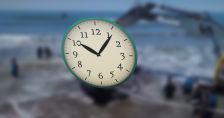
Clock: 10 h 06 min
